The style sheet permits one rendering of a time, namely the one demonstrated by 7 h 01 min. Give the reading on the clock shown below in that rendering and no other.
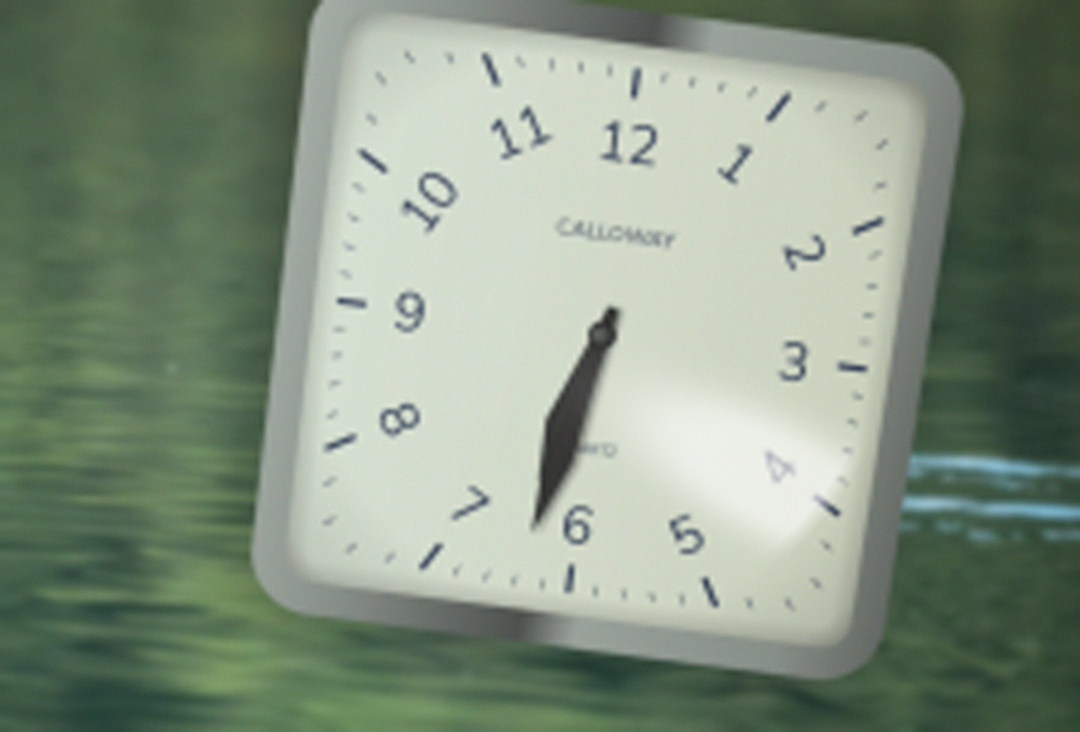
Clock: 6 h 32 min
